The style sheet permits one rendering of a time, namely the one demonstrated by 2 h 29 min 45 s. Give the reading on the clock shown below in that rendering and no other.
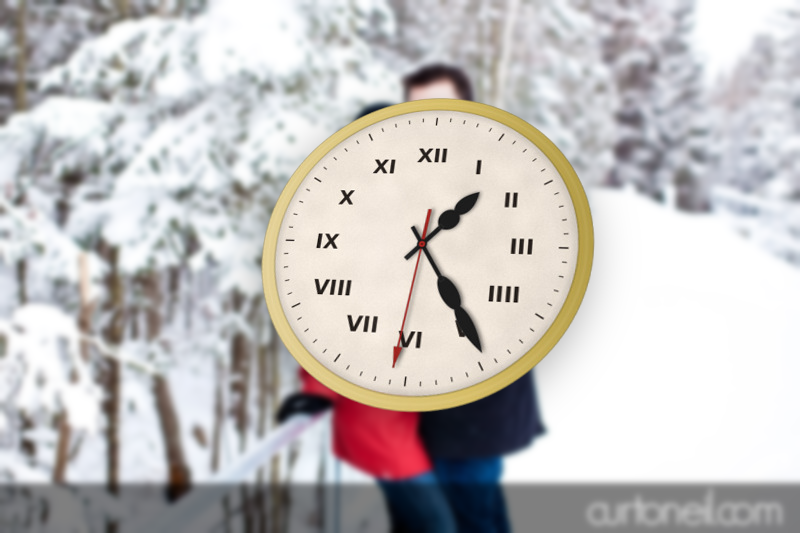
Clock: 1 h 24 min 31 s
